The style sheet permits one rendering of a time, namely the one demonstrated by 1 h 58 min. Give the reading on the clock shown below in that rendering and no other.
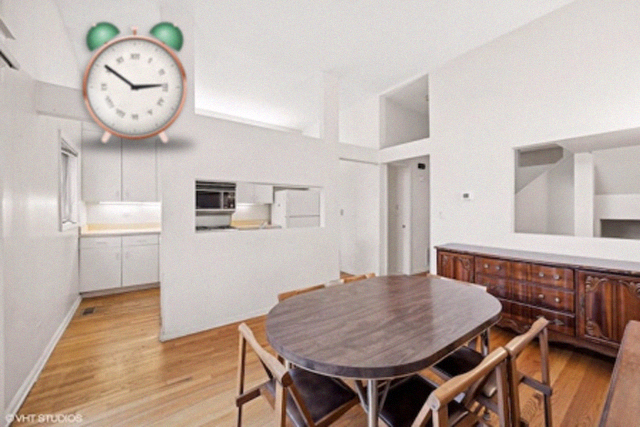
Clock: 2 h 51 min
